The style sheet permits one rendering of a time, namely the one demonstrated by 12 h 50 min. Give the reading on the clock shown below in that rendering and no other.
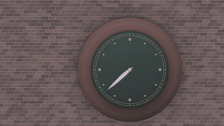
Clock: 7 h 38 min
